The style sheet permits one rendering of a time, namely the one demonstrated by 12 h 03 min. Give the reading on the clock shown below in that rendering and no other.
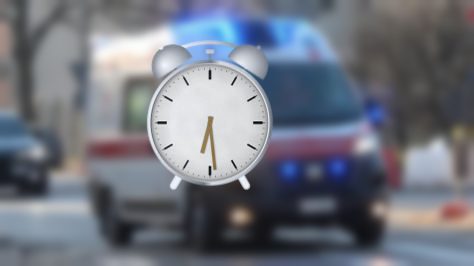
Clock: 6 h 29 min
